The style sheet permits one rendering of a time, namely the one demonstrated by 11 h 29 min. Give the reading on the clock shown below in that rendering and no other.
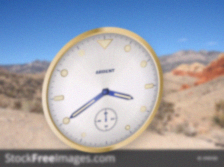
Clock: 3 h 40 min
